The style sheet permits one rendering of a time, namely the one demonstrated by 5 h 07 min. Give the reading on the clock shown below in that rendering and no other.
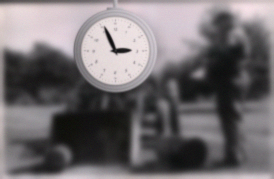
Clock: 2 h 56 min
